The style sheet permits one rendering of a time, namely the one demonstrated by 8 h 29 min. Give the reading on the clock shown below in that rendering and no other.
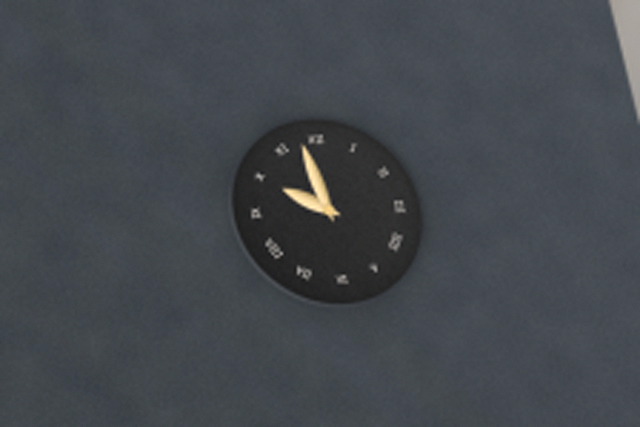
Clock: 9 h 58 min
